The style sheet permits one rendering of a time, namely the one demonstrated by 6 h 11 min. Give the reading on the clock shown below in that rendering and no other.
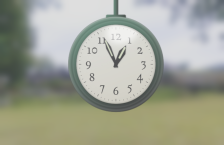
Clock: 12 h 56 min
